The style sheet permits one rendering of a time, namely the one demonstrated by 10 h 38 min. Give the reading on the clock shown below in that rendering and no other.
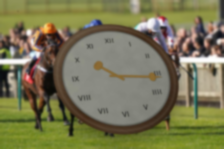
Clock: 10 h 16 min
